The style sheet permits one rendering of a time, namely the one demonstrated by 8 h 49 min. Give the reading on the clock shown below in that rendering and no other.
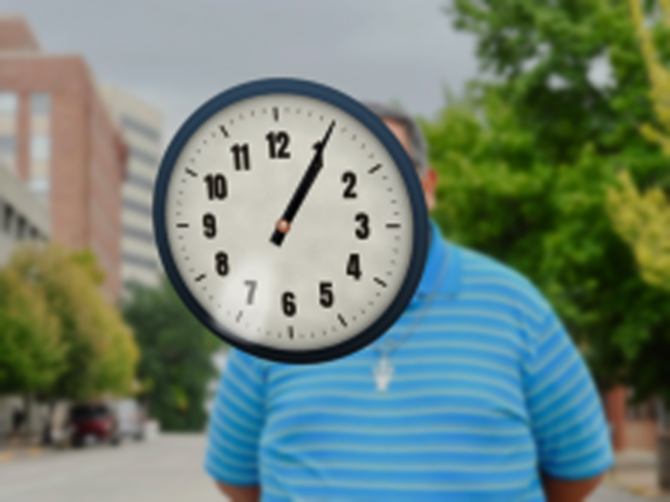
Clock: 1 h 05 min
